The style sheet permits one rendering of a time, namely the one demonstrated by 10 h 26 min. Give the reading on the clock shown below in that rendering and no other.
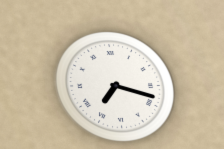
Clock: 7 h 18 min
